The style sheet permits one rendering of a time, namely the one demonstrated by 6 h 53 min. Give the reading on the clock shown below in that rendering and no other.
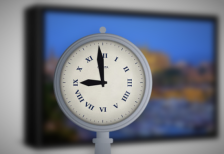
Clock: 8 h 59 min
